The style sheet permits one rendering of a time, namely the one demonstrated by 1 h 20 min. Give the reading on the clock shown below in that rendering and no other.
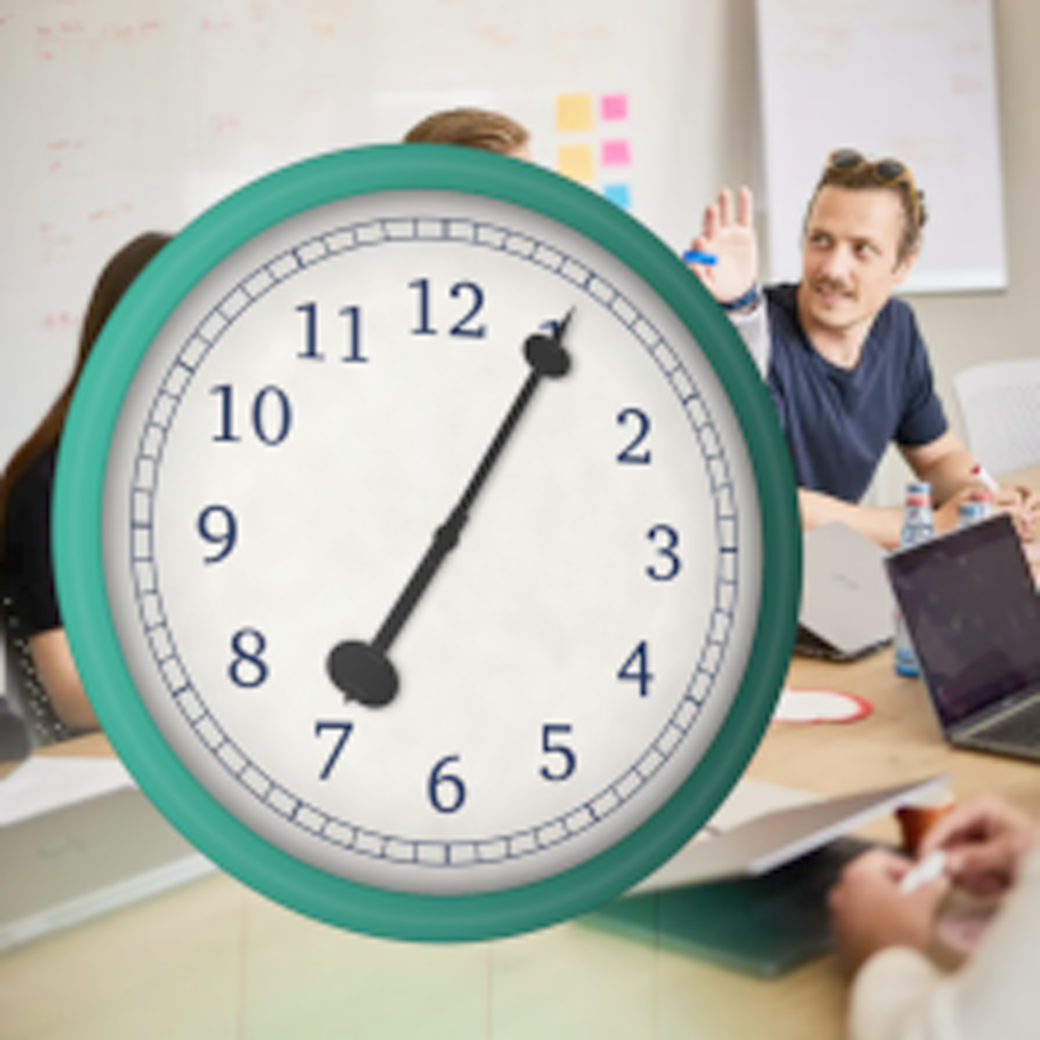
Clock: 7 h 05 min
